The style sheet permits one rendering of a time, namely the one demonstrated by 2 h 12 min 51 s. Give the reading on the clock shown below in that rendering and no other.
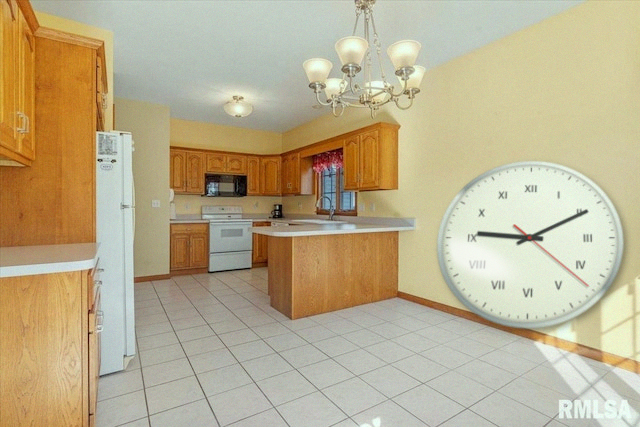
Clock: 9 h 10 min 22 s
